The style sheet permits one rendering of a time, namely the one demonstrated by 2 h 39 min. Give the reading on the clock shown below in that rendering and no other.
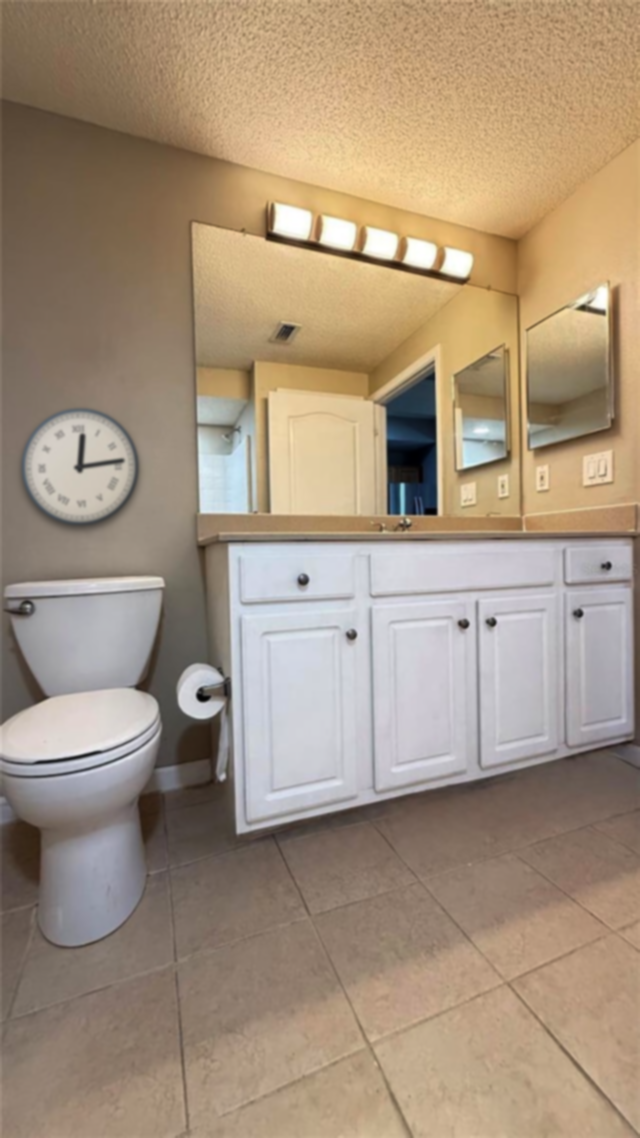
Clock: 12 h 14 min
